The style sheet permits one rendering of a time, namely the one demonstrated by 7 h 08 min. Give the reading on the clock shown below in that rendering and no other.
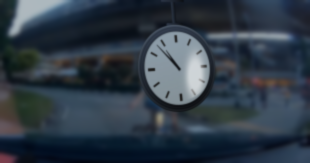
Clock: 10 h 53 min
